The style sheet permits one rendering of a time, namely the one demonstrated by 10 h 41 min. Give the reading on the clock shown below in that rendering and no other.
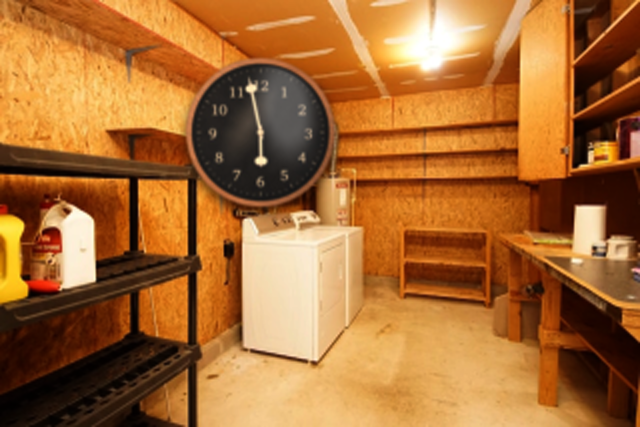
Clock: 5 h 58 min
